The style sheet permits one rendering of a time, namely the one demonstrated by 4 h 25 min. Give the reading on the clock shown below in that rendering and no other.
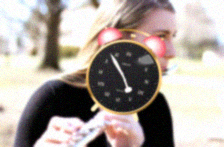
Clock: 4 h 53 min
